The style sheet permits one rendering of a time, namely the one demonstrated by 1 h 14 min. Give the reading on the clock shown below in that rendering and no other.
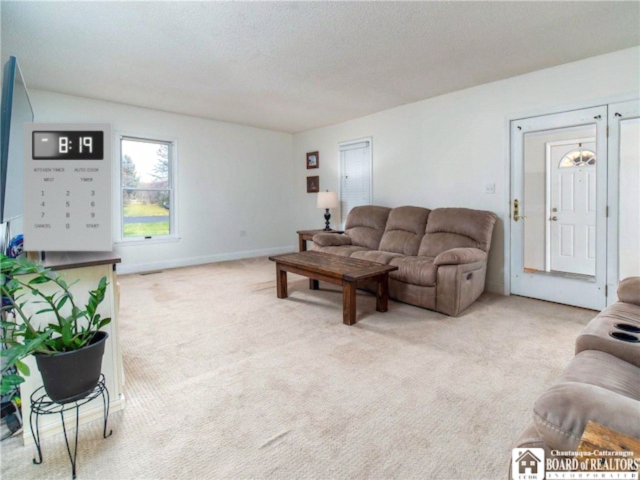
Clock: 8 h 19 min
